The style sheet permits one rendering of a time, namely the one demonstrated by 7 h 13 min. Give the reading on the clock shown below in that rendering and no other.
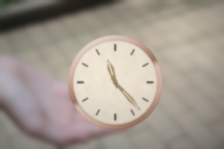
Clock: 11 h 23 min
